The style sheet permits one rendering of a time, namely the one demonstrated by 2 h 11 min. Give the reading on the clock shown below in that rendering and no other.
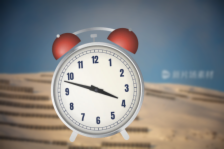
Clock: 3 h 48 min
